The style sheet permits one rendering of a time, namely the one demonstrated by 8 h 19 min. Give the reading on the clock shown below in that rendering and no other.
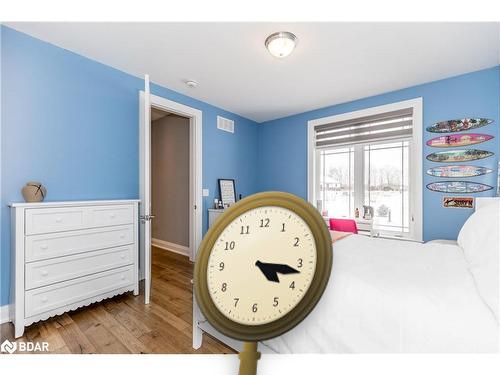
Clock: 4 h 17 min
